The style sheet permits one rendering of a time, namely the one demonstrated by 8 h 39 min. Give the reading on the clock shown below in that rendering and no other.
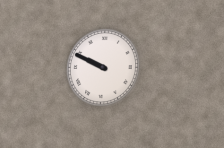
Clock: 9 h 49 min
